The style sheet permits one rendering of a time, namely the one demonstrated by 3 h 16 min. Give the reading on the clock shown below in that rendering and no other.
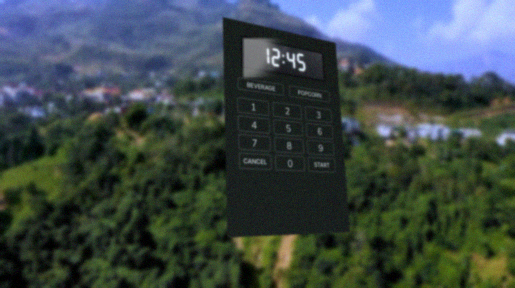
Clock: 12 h 45 min
